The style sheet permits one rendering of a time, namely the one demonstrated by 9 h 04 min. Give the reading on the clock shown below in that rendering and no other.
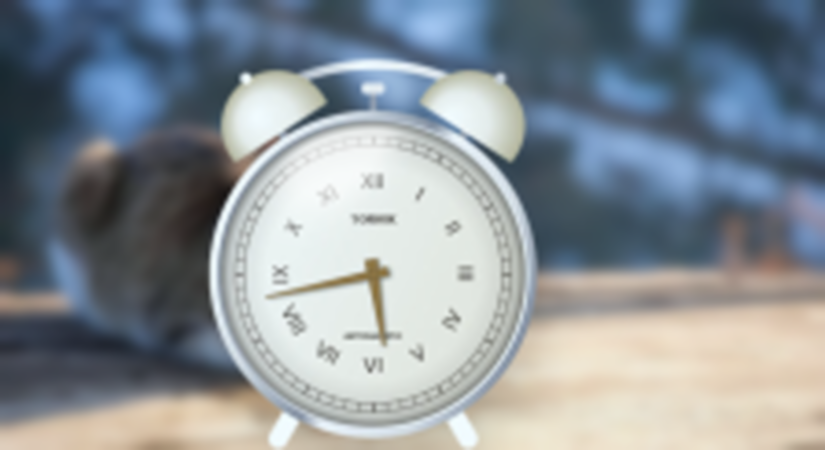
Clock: 5 h 43 min
